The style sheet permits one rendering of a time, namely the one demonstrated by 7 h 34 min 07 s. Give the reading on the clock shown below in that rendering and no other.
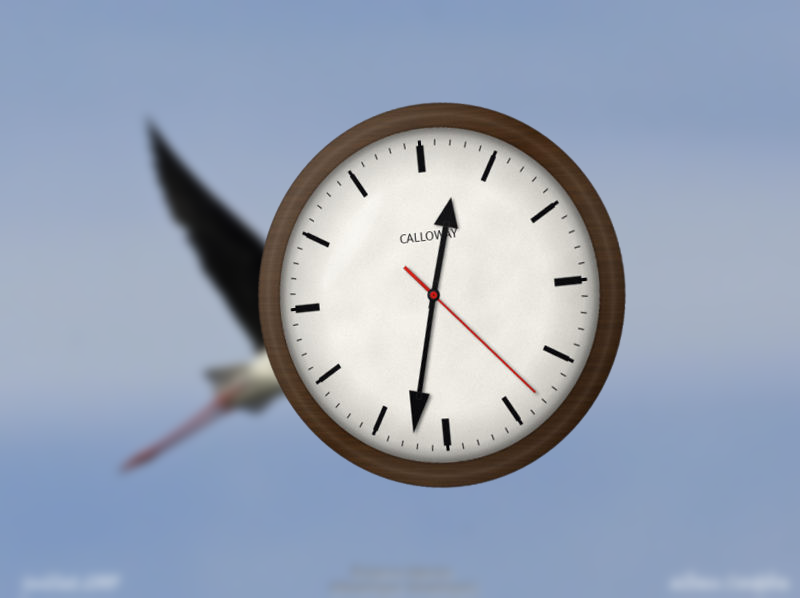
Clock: 12 h 32 min 23 s
